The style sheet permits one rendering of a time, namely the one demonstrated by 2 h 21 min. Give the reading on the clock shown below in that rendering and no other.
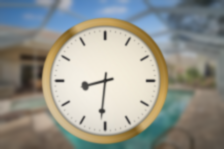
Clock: 8 h 31 min
